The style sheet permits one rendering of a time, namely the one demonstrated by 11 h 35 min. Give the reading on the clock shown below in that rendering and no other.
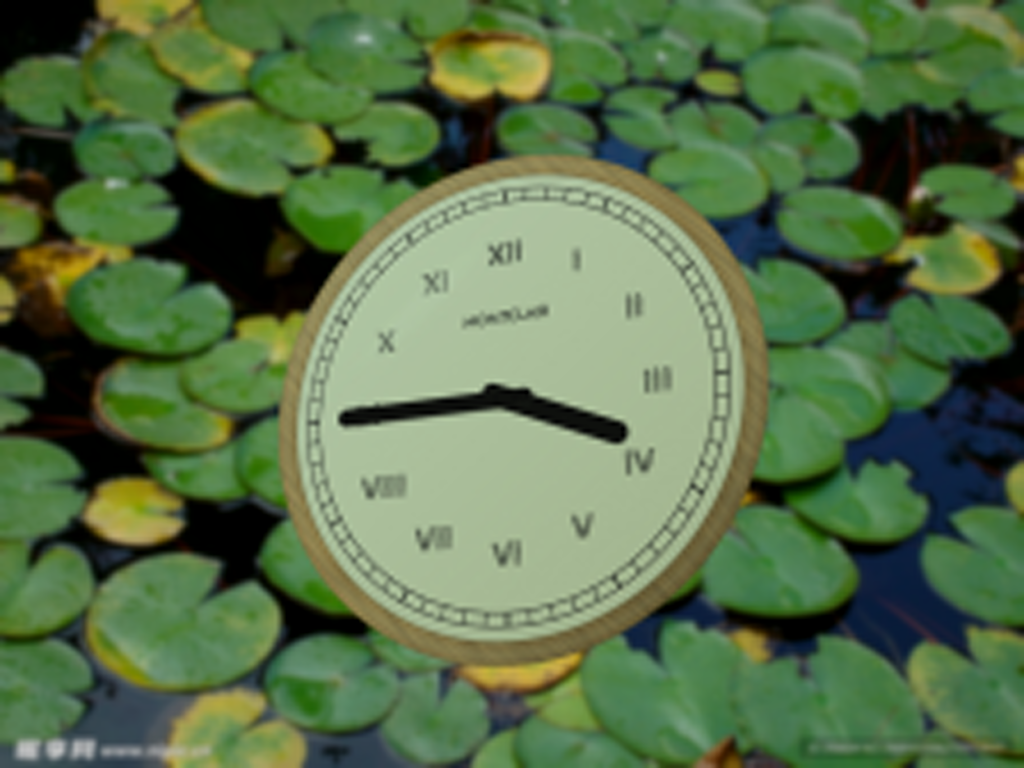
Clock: 3 h 45 min
